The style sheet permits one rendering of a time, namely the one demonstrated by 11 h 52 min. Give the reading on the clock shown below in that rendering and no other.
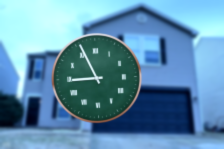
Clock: 8 h 56 min
